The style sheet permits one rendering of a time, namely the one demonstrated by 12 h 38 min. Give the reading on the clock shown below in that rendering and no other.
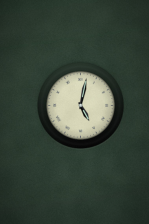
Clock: 5 h 02 min
